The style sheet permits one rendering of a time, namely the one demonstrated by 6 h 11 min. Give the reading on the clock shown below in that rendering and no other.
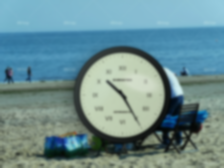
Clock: 10 h 25 min
